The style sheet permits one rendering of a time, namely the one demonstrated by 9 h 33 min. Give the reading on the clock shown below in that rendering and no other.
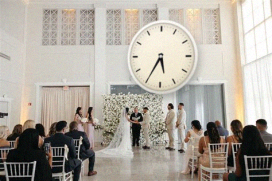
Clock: 5 h 35 min
